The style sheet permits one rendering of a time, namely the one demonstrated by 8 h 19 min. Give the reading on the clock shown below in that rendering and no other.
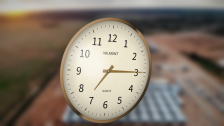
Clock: 7 h 15 min
